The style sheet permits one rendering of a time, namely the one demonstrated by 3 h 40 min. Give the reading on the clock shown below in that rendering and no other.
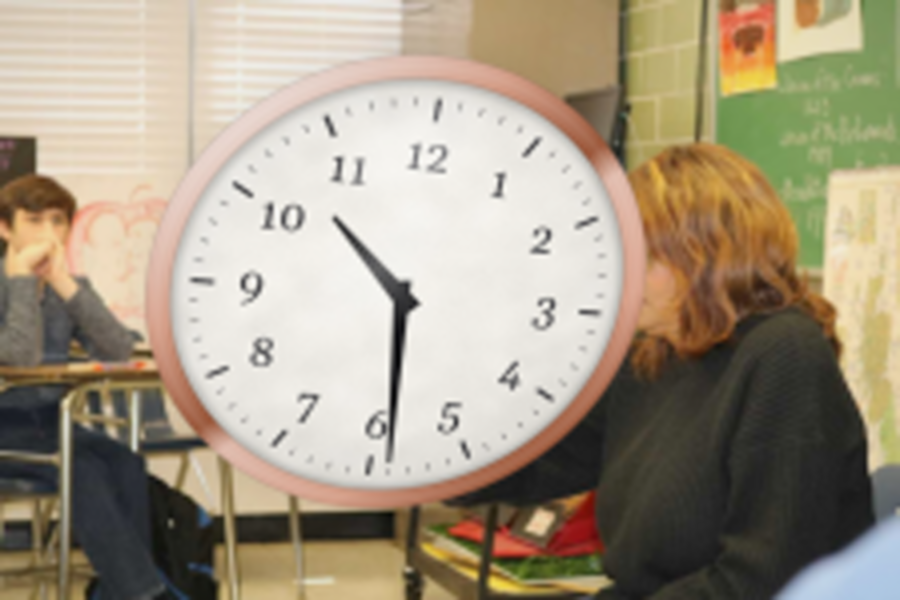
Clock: 10 h 29 min
